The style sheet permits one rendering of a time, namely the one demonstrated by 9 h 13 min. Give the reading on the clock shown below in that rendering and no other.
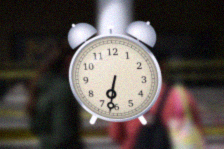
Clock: 6 h 32 min
